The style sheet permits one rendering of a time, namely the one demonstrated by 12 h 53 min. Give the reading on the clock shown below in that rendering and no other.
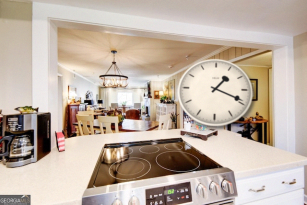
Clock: 1 h 19 min
